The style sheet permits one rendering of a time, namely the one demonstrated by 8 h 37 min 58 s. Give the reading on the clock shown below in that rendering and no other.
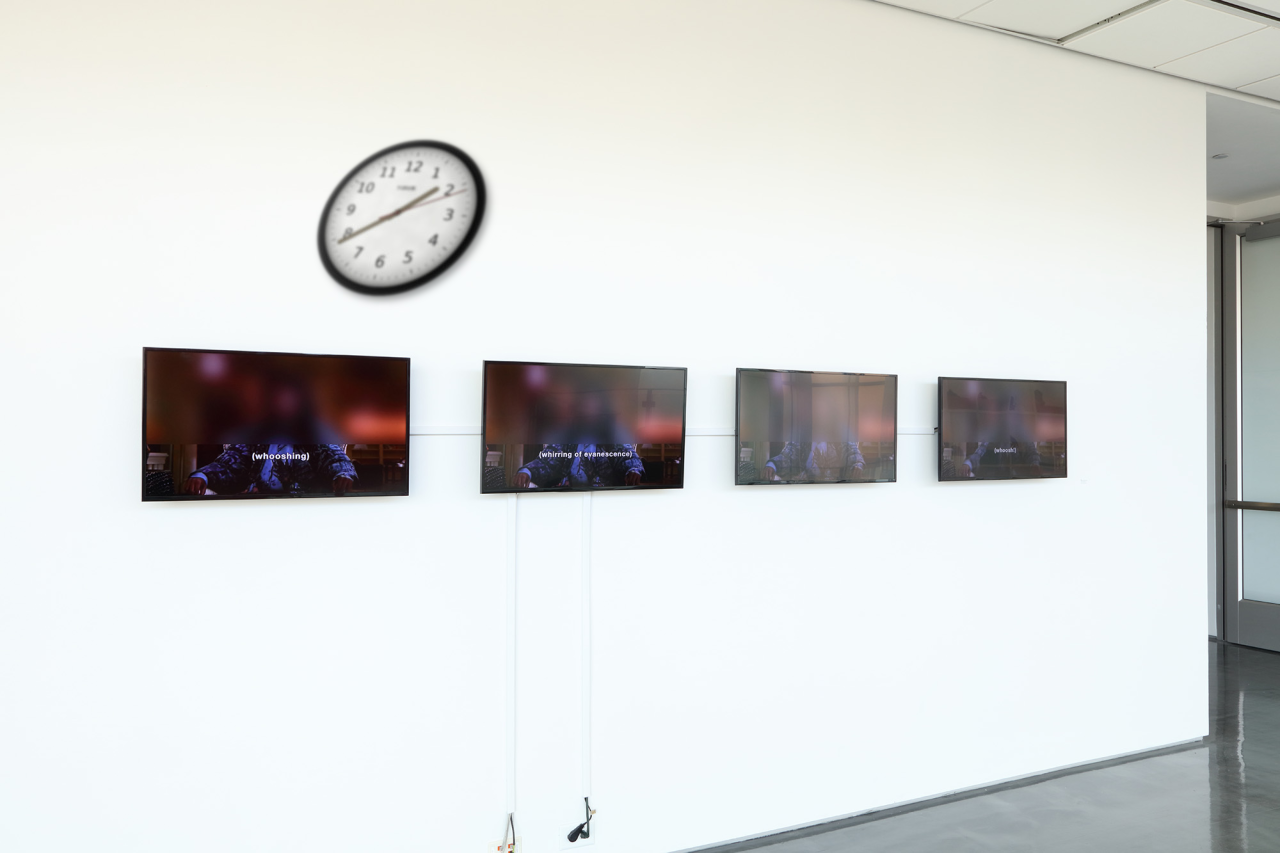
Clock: 1 h 39 min 11 s
